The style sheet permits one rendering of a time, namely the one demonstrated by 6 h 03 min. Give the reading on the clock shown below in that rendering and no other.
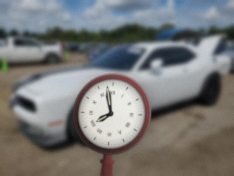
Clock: 7 h 58 min
